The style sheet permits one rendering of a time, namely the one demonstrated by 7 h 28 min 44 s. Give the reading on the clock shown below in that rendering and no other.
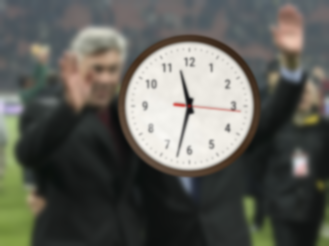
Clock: 11 h 32 min 16 s
